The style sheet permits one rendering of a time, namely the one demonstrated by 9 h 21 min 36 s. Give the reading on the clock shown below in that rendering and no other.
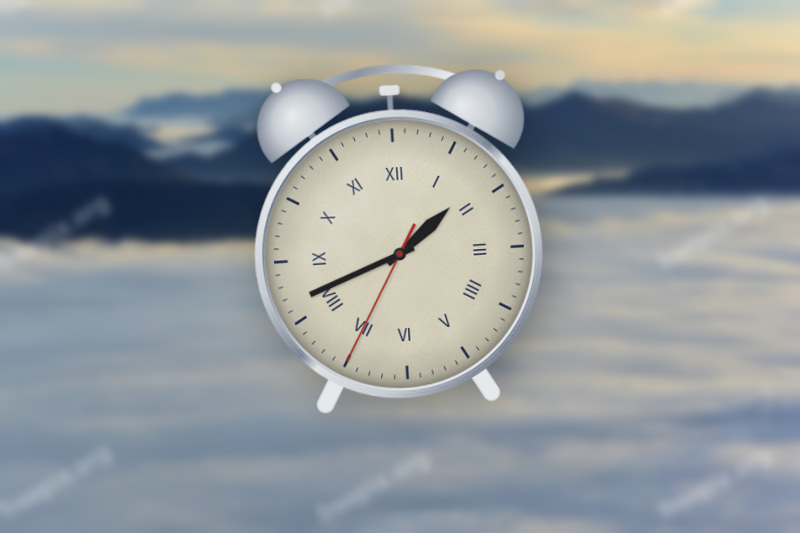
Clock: 1 h 41 min 35 s
